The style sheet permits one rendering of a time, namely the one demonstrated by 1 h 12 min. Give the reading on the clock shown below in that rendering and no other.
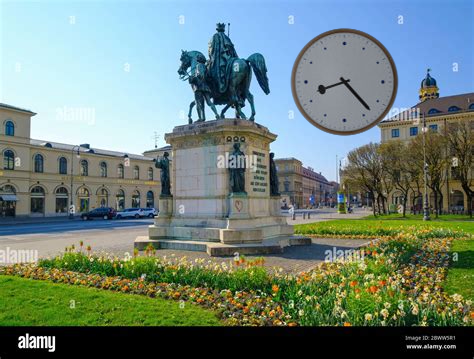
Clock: 8 h 23 min
